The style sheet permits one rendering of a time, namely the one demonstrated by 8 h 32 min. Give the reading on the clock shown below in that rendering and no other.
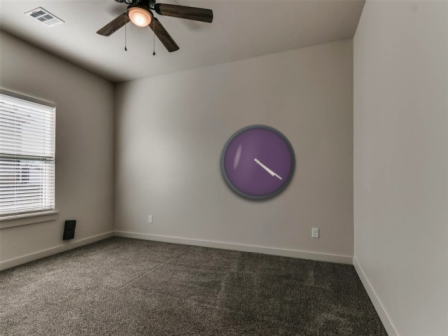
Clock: 4 h 21 min
